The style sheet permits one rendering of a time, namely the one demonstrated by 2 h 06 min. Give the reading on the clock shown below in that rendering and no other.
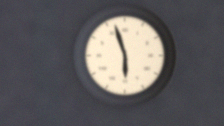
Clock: 5 h 57 min
